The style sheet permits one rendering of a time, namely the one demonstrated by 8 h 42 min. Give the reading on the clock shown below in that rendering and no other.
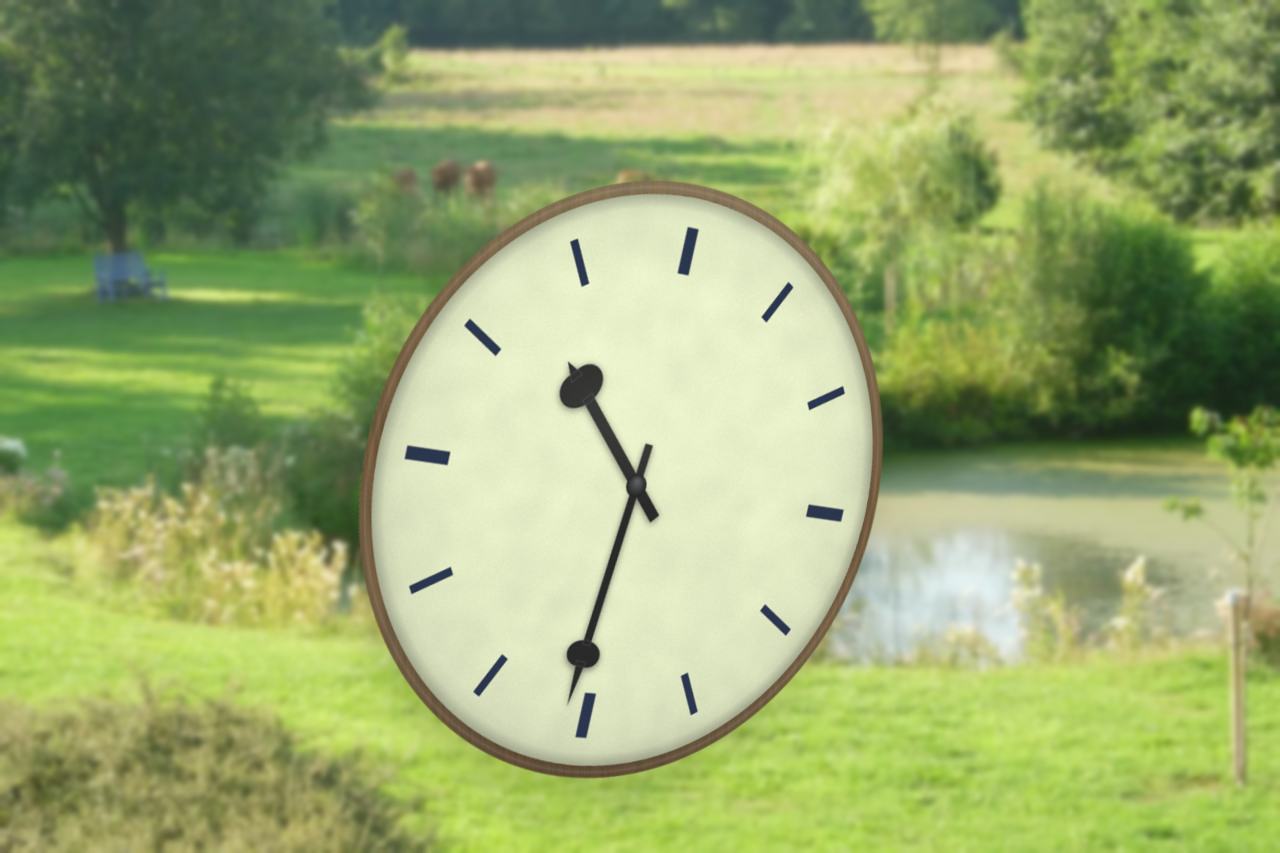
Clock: 10 h 31 min
